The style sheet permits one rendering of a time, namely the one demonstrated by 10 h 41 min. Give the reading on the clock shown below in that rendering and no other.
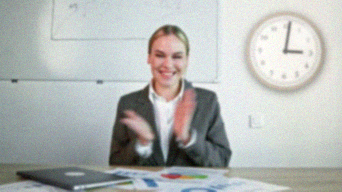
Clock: 3 h 01 min
